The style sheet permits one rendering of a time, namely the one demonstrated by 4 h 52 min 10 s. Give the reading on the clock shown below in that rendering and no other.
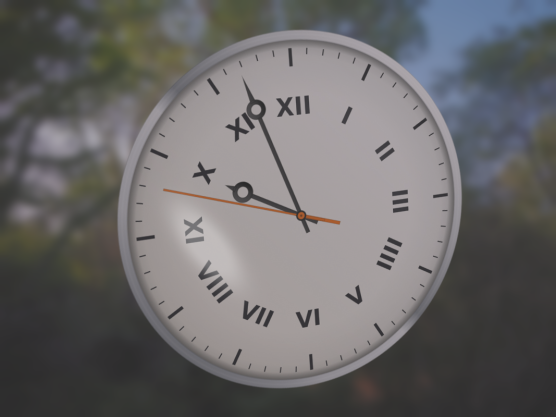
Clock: 9 h 56 min 48 s
